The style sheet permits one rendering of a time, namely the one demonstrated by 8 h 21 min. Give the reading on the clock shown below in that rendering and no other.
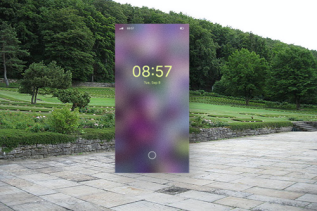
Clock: 8 h 57 min
